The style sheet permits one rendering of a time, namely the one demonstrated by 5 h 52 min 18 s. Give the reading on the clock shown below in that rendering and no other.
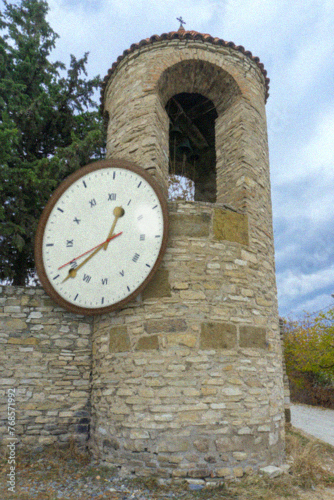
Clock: 12 h 38 min 41 s
